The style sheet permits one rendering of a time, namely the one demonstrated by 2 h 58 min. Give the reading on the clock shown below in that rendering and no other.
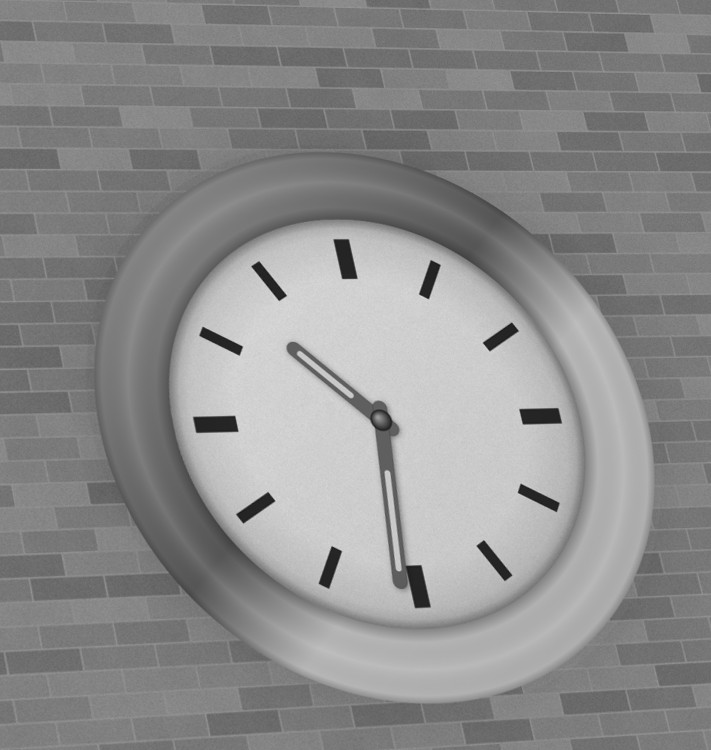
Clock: 10 h 31 min
